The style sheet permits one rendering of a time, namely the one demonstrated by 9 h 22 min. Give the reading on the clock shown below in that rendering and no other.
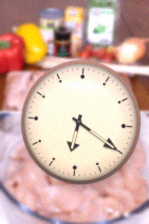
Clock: 6 h 20 min
